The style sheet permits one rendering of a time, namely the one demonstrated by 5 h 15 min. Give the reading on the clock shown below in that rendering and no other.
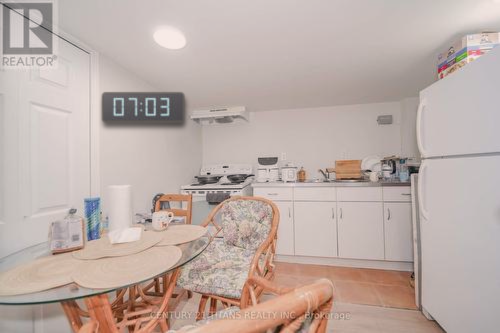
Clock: 7 h 03 min
